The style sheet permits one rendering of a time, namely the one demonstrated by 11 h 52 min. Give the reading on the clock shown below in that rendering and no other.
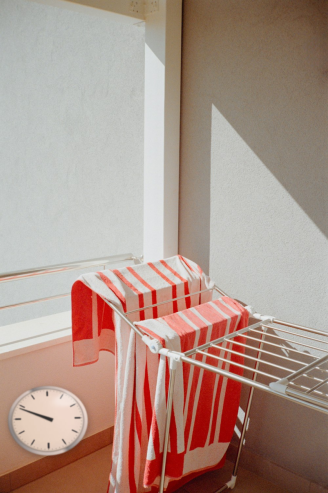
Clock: 9 h 49 min
